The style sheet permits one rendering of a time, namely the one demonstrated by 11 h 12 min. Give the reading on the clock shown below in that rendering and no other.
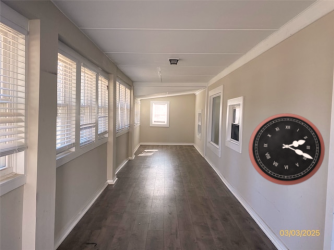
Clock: 2 h 19 min
